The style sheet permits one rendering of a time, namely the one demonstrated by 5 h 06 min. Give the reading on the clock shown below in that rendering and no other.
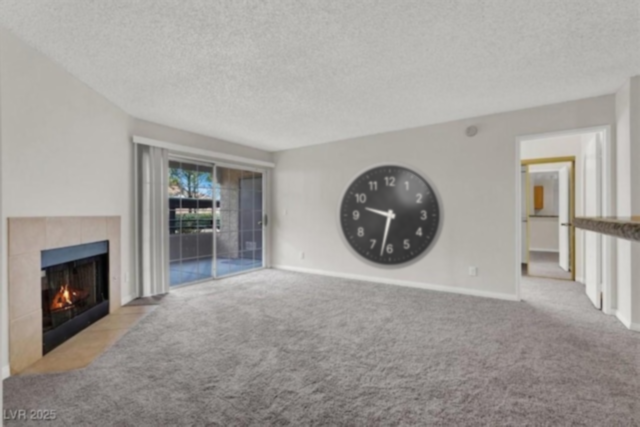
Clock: 9 h 32 min
